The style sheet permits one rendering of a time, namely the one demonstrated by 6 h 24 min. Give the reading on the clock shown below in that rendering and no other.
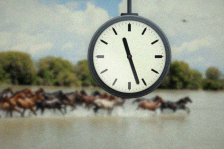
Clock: 11 h 27 min
